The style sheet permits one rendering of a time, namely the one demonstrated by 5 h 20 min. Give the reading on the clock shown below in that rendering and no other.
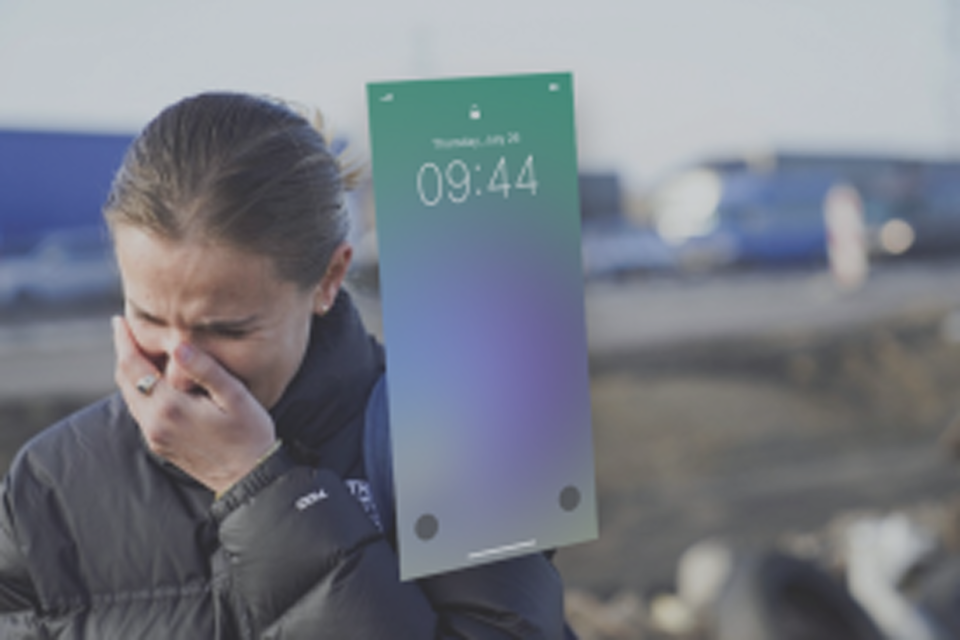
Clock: 9 h 44 min
